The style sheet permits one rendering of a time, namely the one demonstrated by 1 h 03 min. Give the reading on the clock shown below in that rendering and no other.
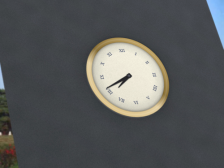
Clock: 7 h 41 min
